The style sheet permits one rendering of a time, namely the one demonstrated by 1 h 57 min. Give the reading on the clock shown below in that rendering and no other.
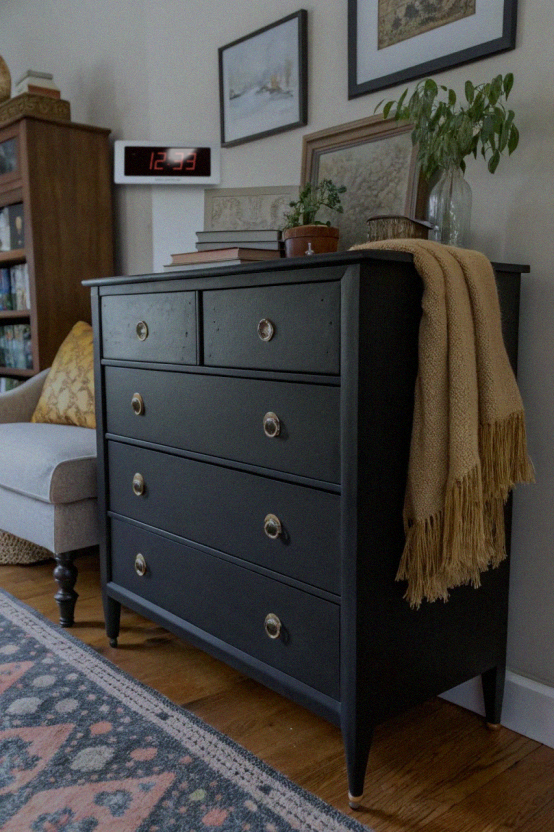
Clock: 12 h 33 min
